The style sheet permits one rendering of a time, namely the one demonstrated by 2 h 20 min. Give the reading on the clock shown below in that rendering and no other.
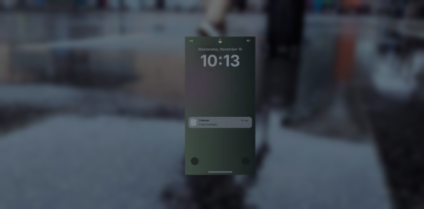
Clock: 10 h 13 min
